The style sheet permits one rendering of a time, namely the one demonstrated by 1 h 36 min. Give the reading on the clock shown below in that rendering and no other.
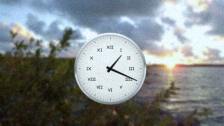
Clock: 1 h 19 min
